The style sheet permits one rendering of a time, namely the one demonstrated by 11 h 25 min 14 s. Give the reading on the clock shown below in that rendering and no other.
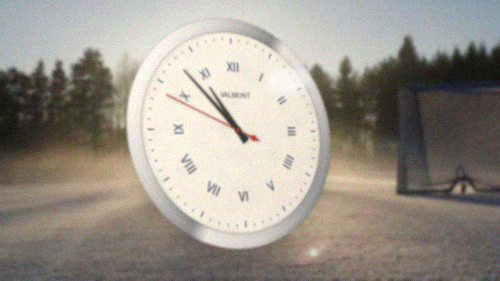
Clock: 10 h 52 min 49 s
